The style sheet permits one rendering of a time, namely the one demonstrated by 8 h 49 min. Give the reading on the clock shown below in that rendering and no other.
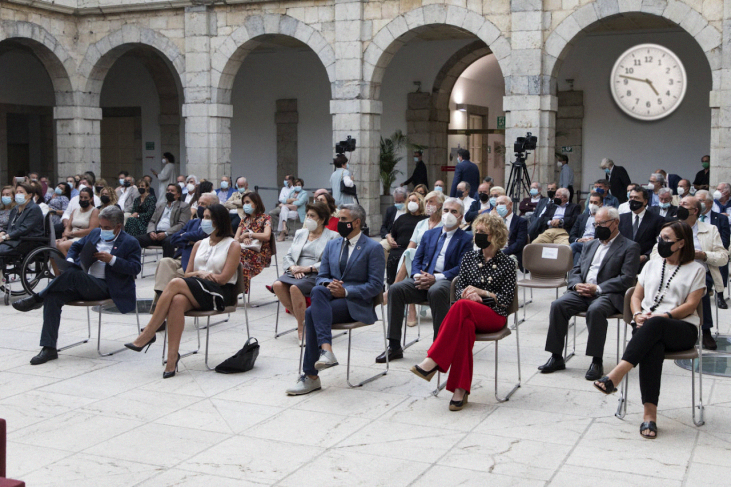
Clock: 4 h 47 min
